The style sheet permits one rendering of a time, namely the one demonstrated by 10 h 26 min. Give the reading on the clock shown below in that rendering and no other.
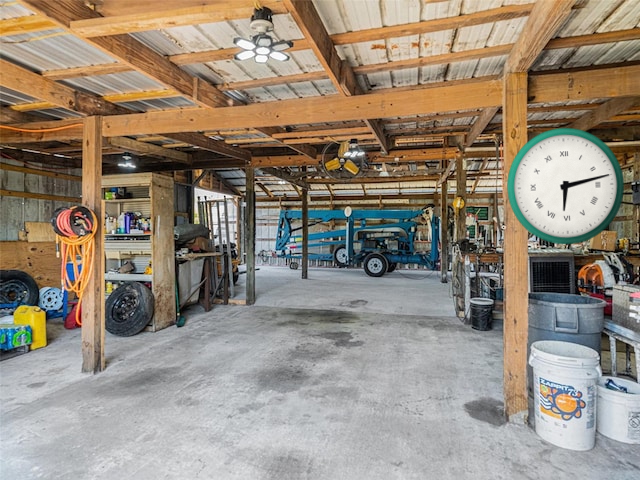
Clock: 6 h 13 min
